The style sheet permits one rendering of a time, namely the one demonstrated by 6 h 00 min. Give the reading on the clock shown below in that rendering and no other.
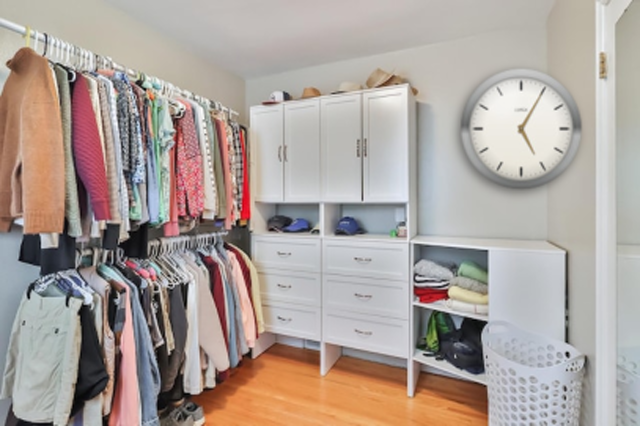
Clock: 5 h 05 min
